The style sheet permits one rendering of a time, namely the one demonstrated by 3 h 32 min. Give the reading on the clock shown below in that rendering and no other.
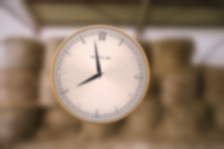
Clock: 7 h 58 min
